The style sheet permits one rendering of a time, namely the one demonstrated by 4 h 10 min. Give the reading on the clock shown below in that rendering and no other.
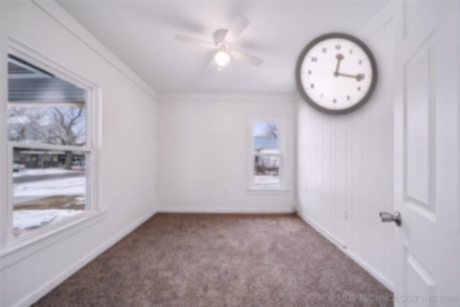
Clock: 12 h 16 min
